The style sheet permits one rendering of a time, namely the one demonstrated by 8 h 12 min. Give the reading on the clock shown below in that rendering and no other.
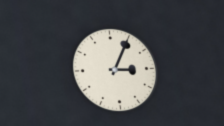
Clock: 3 h 05 min
